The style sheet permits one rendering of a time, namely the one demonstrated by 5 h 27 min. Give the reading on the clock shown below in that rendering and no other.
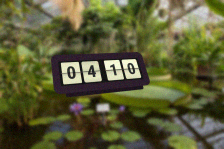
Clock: 4 h 10 min
